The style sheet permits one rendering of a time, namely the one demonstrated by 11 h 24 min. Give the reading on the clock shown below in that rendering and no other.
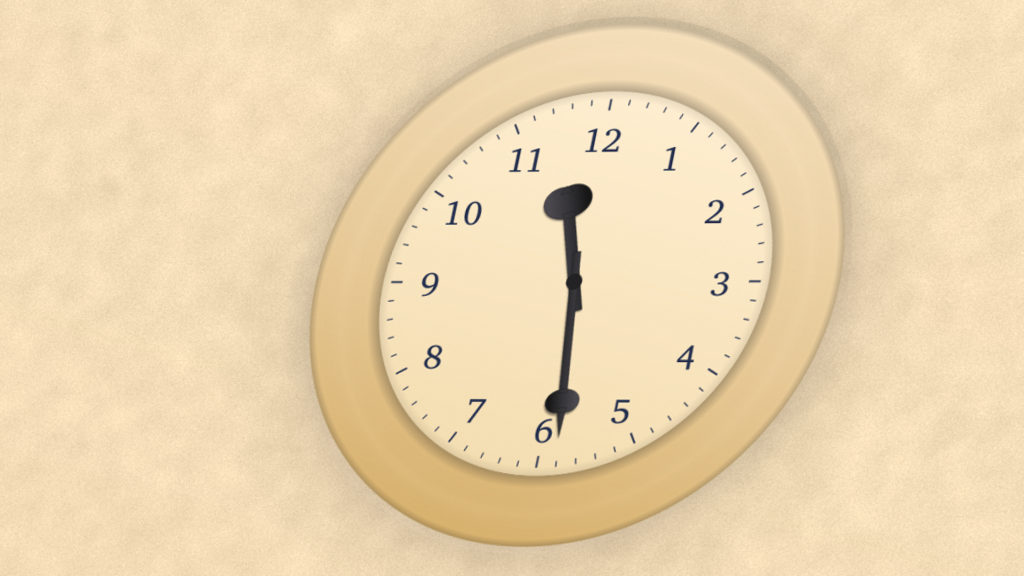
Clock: 11 h 29 min
